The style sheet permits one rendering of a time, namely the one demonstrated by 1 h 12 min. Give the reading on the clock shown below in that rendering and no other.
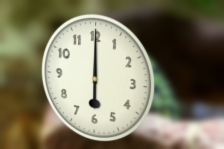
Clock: 6 h 00 min
